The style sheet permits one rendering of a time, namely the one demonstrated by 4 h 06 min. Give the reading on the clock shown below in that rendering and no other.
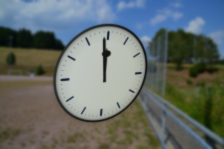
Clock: 11 h 59 min
